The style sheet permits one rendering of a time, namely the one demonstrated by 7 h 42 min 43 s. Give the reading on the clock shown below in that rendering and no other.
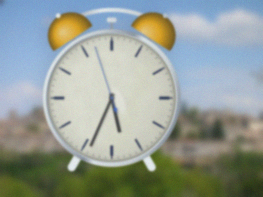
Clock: 5 h 33 min 57 s
